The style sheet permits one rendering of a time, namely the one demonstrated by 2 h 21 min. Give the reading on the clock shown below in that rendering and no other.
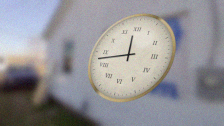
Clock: 11 h 43 min
